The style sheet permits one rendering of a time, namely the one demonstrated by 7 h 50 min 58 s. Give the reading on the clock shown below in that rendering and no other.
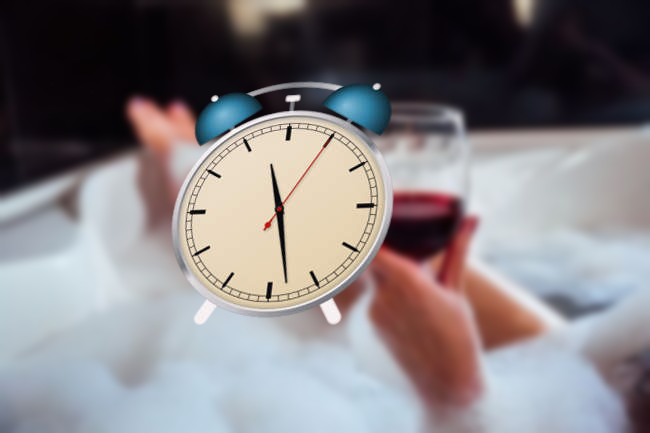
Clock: 11 h 28 min 05 s
